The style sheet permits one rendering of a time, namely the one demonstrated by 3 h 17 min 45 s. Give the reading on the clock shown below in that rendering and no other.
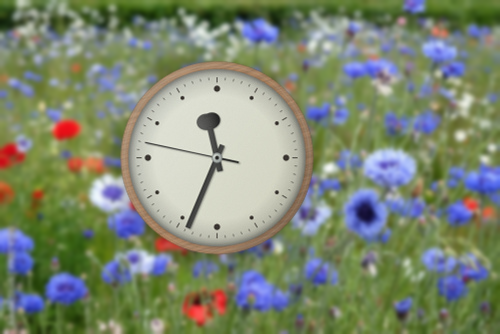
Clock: 11 h 33 min 47 s
